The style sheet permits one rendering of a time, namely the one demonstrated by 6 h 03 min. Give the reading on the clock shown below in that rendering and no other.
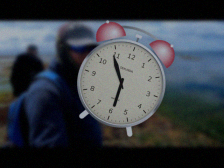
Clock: 5 h 54 min
